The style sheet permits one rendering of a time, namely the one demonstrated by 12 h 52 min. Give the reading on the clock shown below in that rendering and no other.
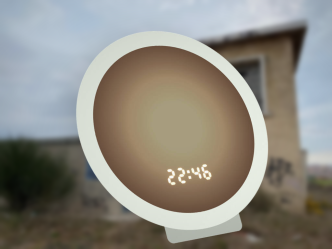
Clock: 22 h 46 min
